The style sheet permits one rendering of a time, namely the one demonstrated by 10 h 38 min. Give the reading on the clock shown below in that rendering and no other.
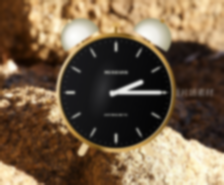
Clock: 2 h 15 min
